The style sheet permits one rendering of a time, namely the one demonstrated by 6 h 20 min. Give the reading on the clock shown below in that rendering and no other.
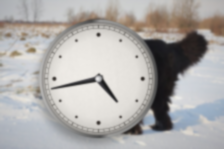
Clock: 4 h 43 min
